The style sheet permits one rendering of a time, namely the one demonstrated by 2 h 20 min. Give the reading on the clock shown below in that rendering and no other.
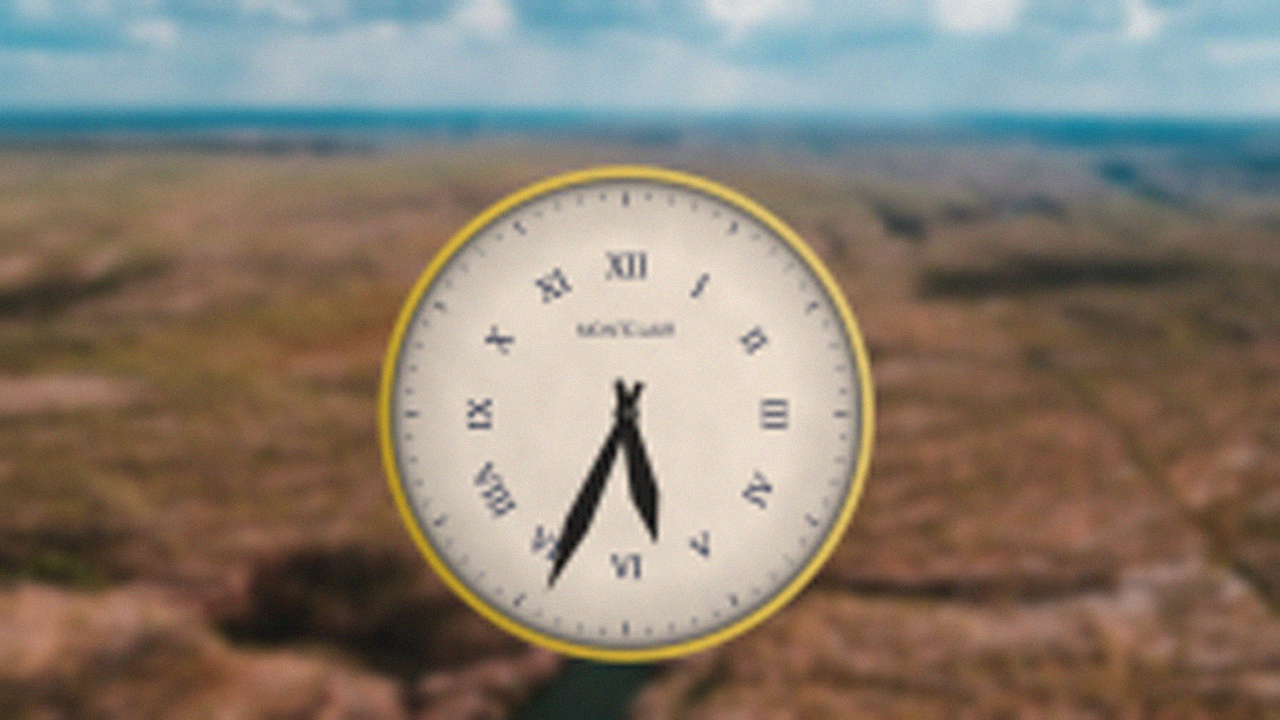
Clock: 5 h 34 min
